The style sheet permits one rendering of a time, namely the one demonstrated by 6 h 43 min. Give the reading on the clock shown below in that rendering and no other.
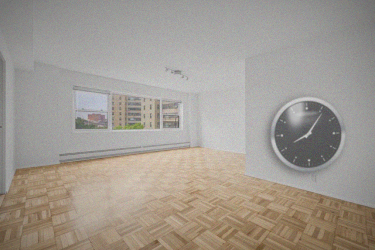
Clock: 8 h 06 min
